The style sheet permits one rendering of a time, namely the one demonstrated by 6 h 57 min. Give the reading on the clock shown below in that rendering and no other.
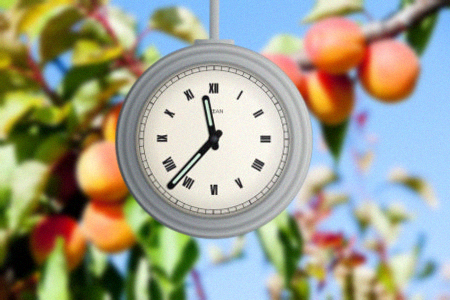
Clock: 11 h 37 min
